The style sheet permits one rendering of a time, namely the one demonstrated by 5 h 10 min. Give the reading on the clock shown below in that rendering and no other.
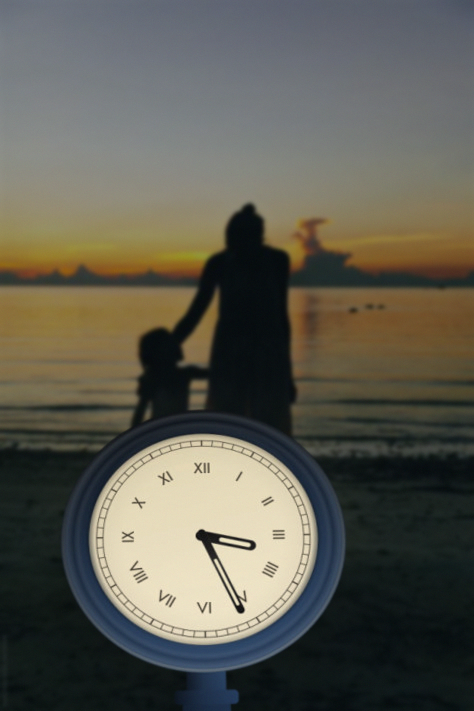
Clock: 3 h 26 min
